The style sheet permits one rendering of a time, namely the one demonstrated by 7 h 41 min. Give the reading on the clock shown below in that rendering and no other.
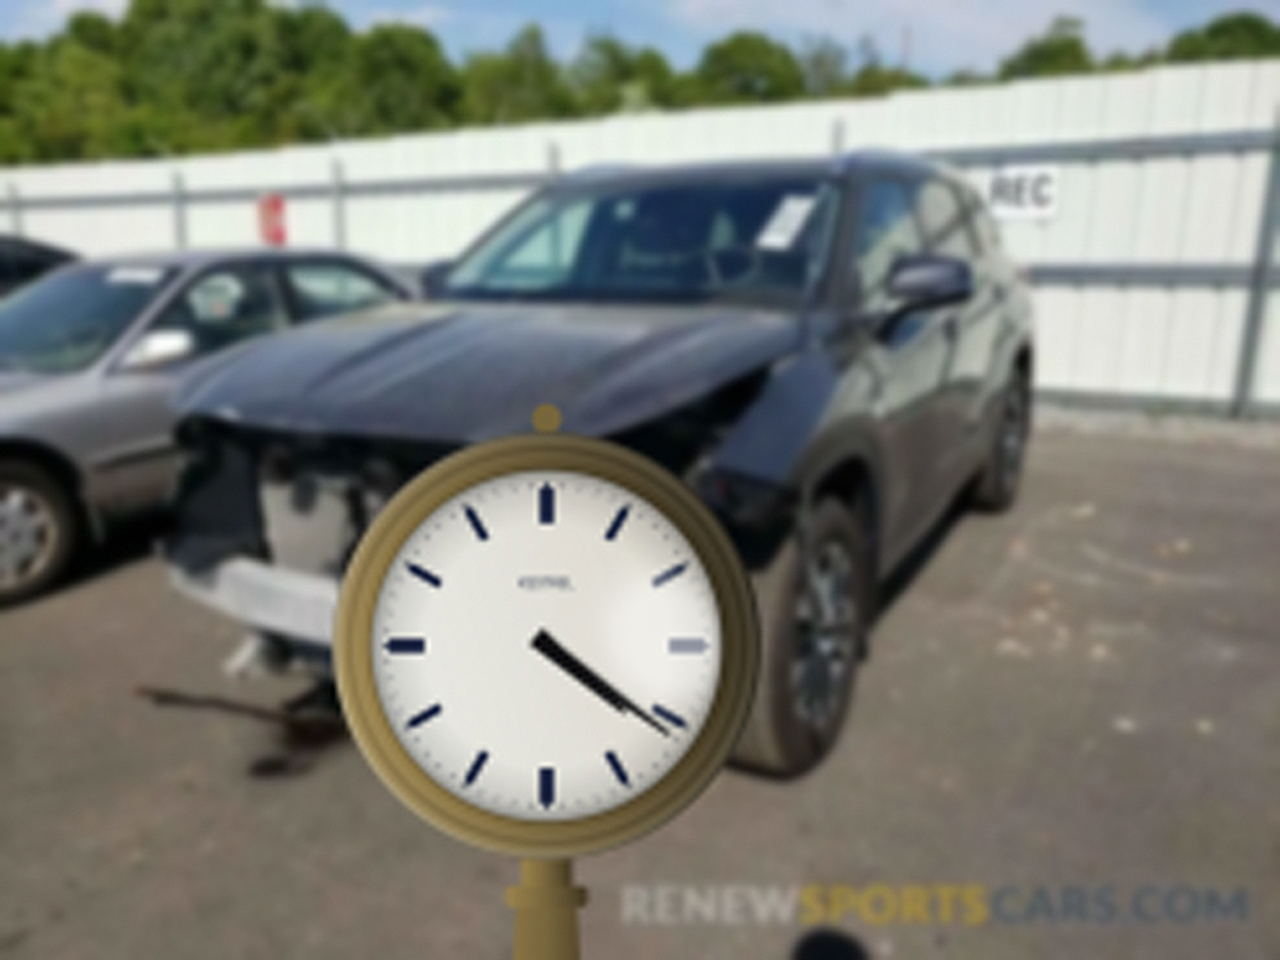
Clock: 4 h 21 min
